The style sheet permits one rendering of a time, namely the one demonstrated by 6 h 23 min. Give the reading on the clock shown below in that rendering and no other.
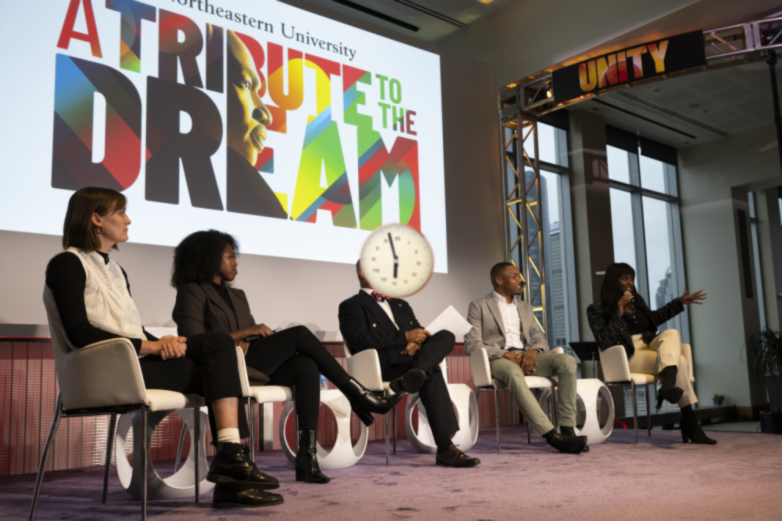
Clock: 5 h 57 min
